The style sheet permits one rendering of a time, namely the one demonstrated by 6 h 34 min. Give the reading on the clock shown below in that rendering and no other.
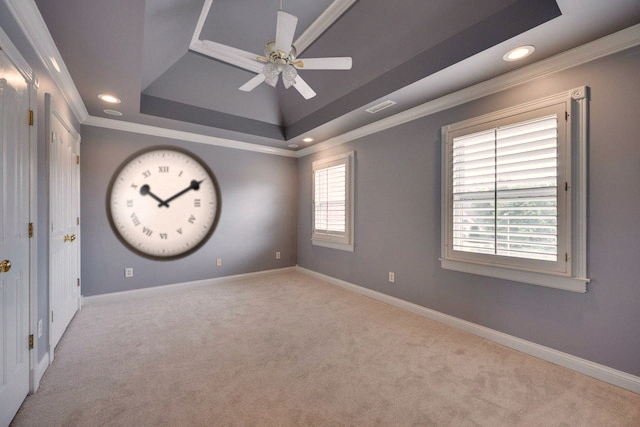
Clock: 10 h 10 min
